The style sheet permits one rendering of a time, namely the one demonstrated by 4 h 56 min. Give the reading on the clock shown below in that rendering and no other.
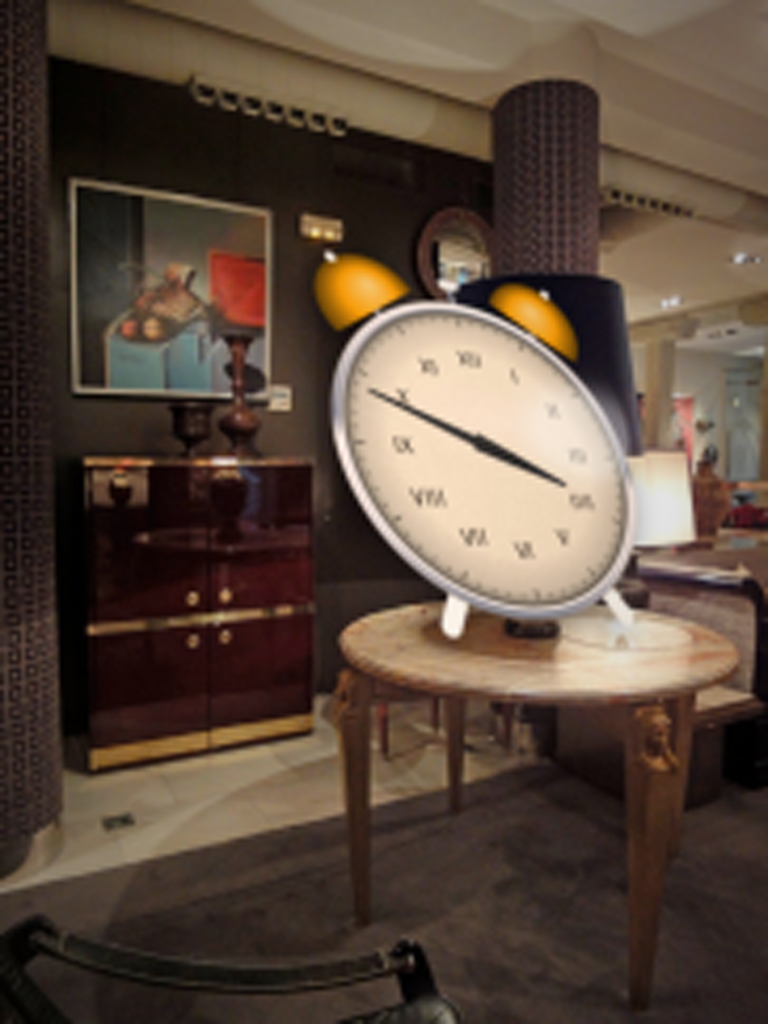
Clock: 3 h 49 min
